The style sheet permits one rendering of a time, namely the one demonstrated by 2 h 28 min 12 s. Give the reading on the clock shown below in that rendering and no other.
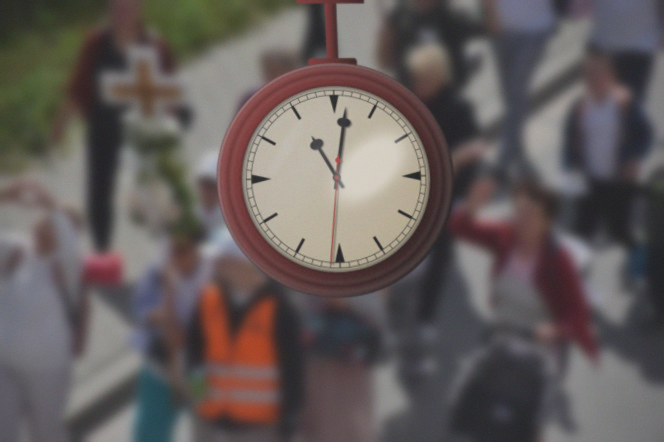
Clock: 11 h 01 min 31 s
